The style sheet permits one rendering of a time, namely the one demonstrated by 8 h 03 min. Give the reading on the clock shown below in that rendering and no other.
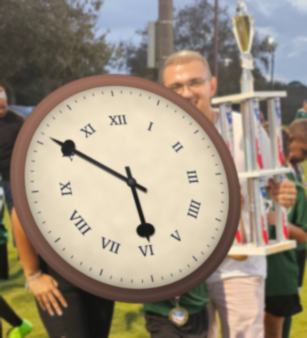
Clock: 5 h 51 min
